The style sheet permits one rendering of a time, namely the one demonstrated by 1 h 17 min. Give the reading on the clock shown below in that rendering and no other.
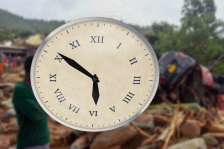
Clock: 5 h 51 min
